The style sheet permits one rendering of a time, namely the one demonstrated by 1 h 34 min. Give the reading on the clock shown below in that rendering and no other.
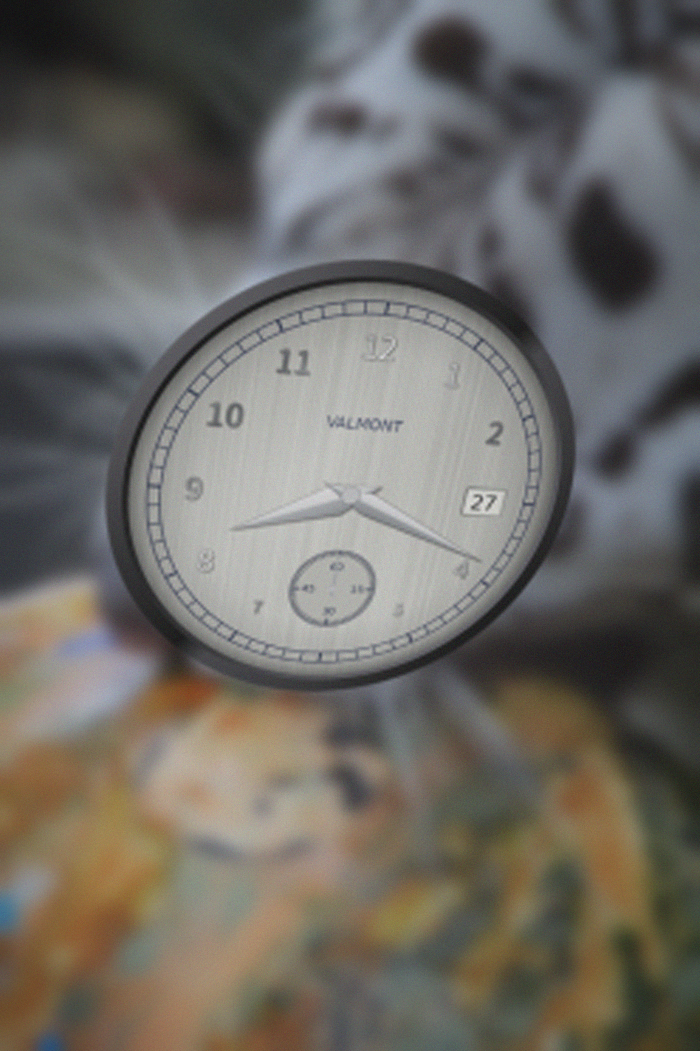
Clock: 8 h 19 min
